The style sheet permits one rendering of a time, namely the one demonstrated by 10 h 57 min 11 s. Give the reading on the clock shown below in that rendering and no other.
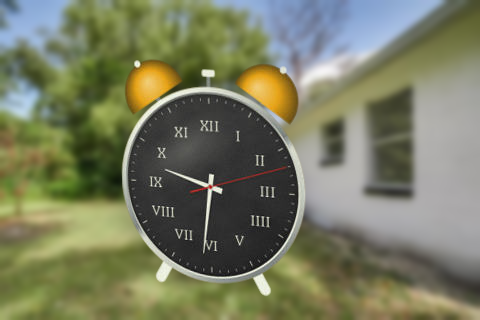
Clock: 9 h 31 min 12 s
